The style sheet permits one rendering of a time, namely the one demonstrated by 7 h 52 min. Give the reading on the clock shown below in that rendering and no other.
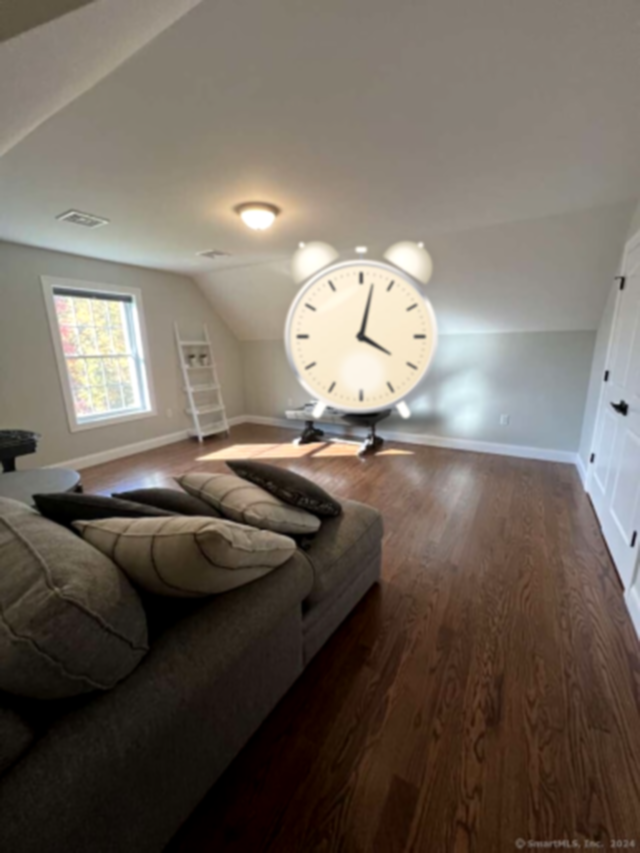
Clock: 4 h 02 min
